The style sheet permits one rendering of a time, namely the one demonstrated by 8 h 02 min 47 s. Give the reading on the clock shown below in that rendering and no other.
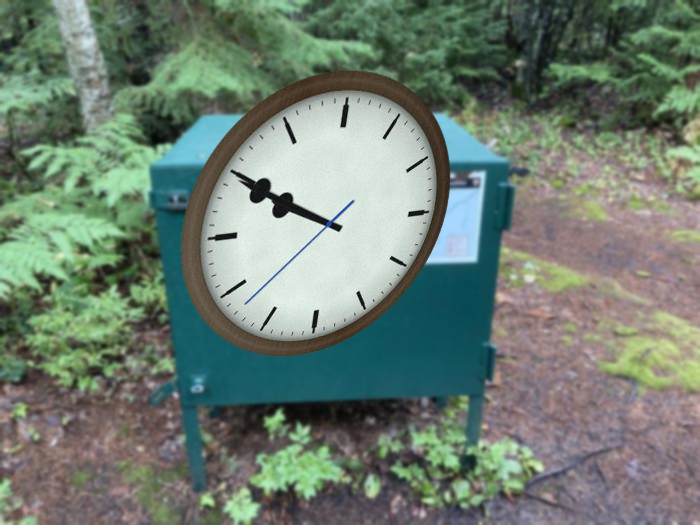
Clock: 9 h 49 min 38 s
